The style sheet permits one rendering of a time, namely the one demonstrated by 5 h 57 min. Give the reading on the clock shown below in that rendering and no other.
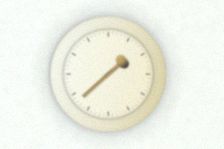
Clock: 1 h 38 min
